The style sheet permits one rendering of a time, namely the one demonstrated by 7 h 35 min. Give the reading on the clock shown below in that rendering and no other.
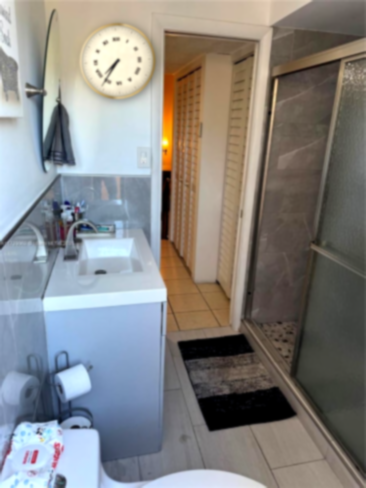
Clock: 7 h 36 min
